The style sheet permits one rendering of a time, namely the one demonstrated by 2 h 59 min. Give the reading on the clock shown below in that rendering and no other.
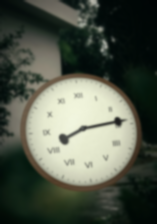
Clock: 8 h 14 min
